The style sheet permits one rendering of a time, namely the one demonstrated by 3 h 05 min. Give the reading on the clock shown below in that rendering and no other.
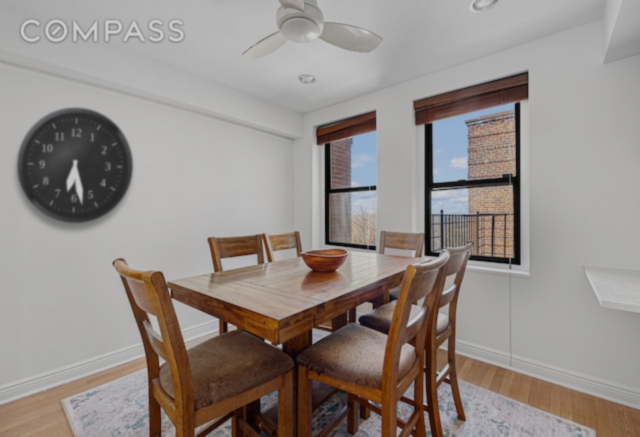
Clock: 6 h 28 min
